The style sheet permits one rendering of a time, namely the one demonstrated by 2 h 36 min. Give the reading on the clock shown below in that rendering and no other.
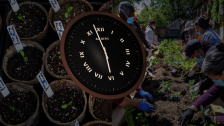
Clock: 5 h 58 min
